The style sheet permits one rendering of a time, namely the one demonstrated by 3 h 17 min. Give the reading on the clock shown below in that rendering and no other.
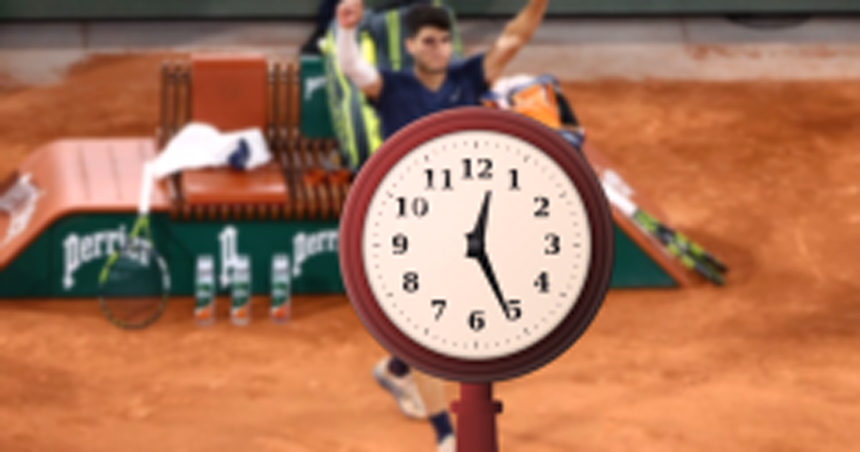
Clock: 12 h 26 min
